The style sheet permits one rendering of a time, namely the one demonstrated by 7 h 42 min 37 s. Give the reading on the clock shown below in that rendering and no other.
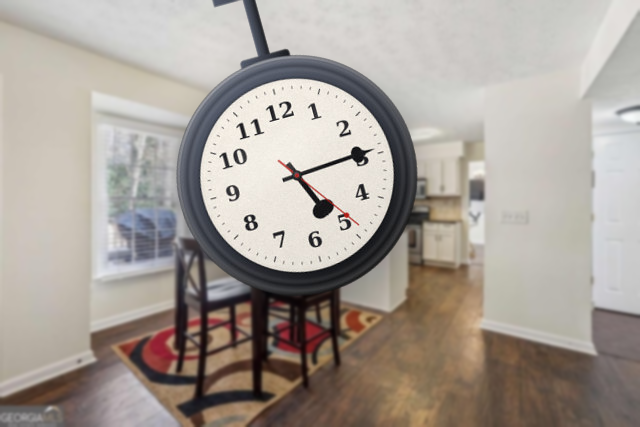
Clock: 5 h 14 min 24 s
